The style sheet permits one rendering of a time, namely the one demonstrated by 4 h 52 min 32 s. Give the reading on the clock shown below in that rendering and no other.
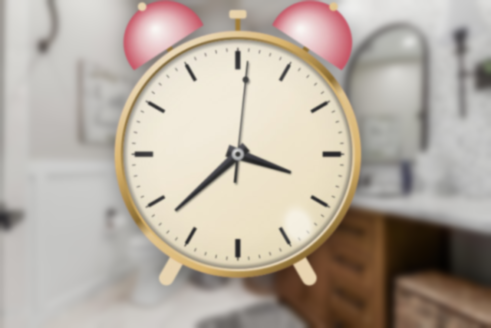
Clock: 3 h 38 min 01 s
